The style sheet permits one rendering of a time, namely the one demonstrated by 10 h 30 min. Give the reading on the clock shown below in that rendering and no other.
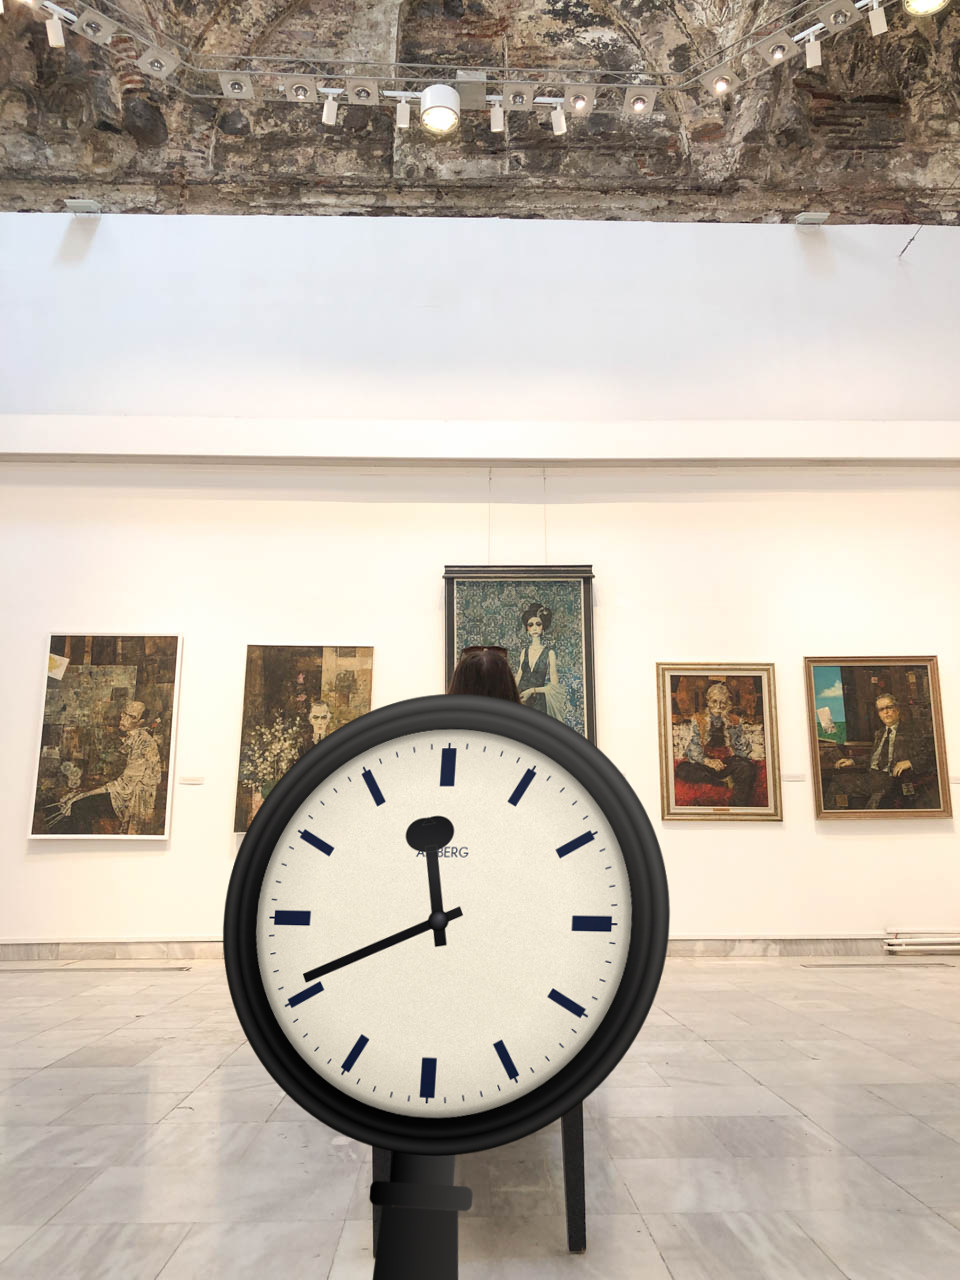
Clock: 11 h 41 min
